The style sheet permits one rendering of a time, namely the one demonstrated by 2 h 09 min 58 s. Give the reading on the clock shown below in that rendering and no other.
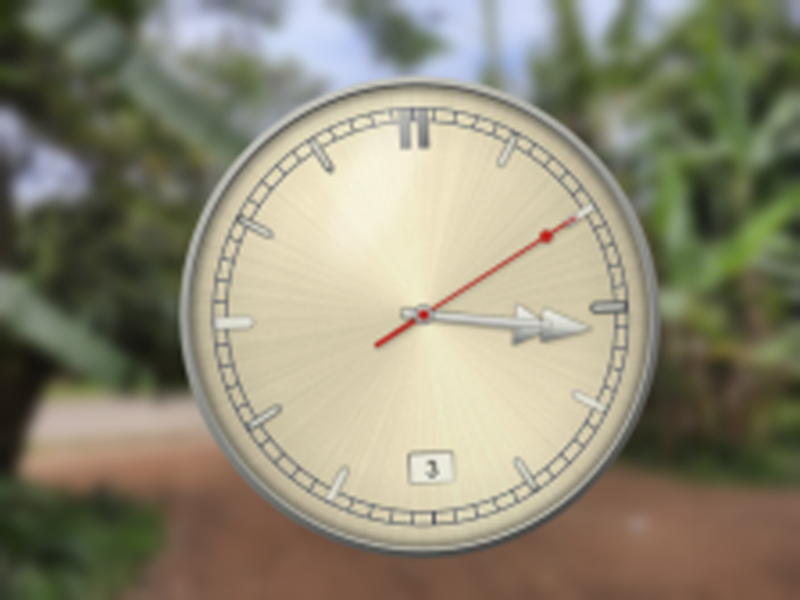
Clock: 3 h 16 min 10 s
